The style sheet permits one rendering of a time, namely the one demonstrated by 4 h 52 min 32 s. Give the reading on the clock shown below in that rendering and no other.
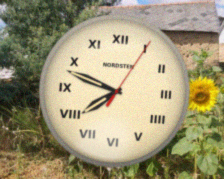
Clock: 7 h 48 min 05 s
